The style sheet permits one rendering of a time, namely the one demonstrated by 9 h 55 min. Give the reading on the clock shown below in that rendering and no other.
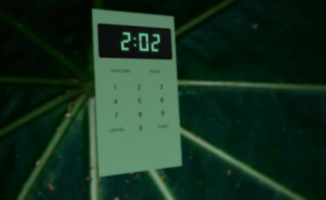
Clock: 2 h 02 min
